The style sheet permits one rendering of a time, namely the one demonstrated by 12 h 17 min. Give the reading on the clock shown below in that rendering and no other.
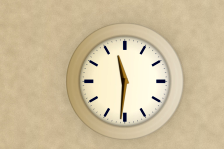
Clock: 11 h 31 min
